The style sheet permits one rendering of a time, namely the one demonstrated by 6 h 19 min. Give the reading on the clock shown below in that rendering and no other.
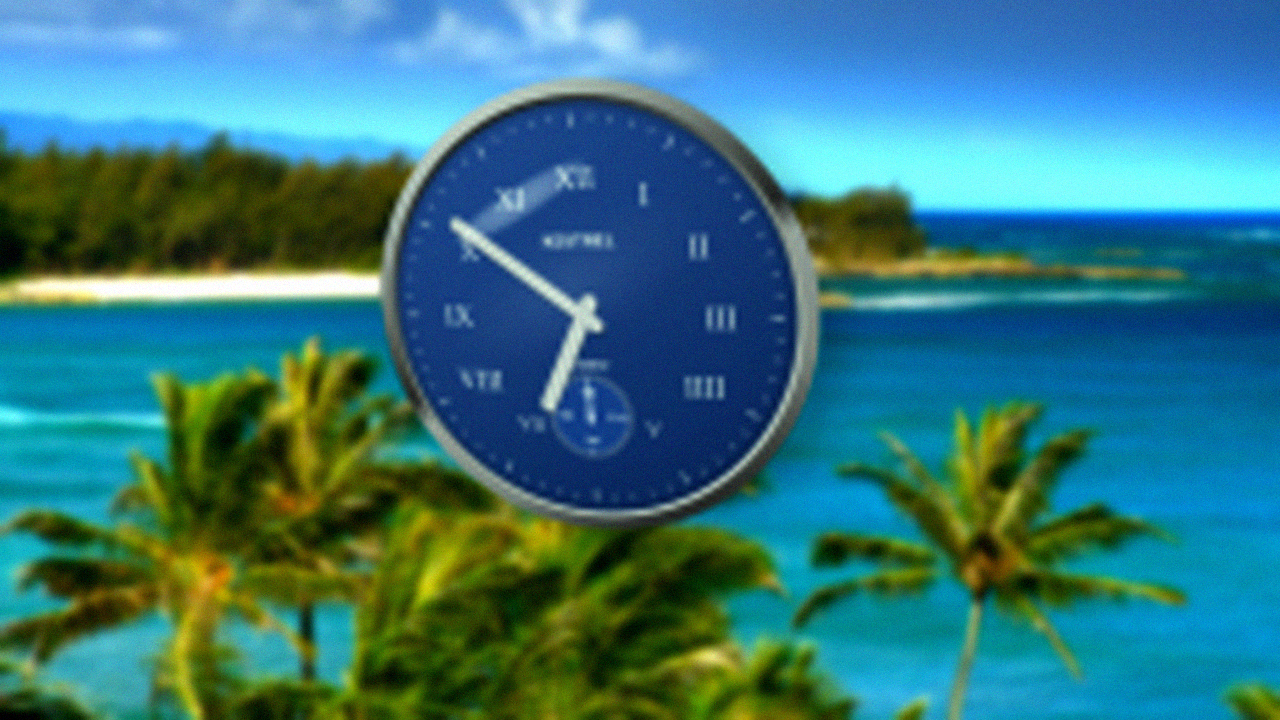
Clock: 6 h 51 min
